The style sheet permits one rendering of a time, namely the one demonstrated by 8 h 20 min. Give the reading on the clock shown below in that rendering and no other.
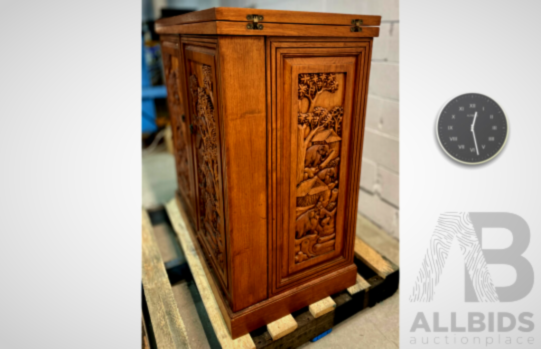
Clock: 12 h 28 min
